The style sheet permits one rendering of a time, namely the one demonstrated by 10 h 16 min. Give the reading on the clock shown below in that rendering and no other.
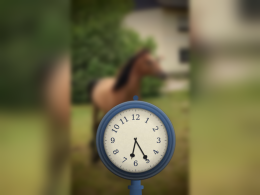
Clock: 6 h 25 min
